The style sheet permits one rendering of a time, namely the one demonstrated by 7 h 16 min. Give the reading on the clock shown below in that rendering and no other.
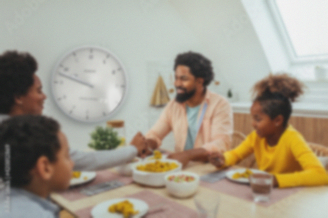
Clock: 9 h 48 min
